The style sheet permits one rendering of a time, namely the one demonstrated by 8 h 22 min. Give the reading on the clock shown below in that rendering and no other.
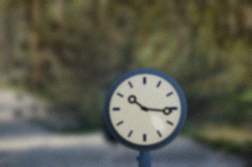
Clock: 10 h 16 min
